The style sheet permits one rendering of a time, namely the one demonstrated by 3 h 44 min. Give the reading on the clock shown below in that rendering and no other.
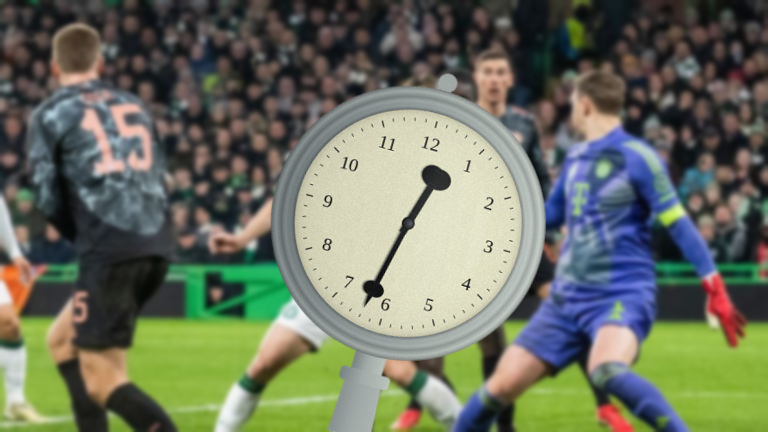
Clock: 12 h 32 min
